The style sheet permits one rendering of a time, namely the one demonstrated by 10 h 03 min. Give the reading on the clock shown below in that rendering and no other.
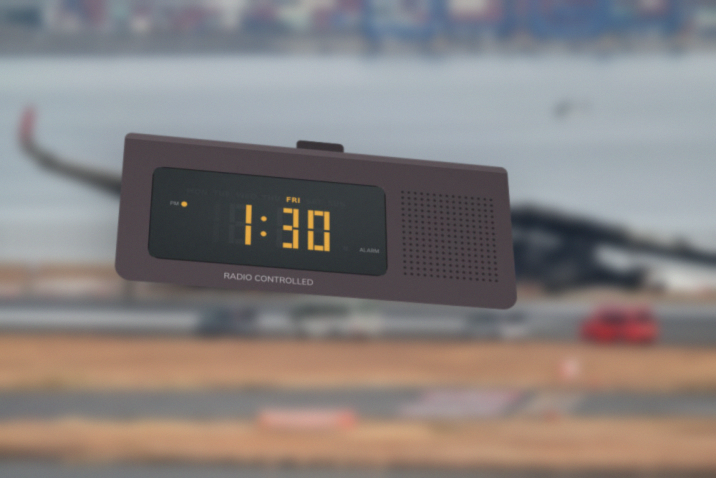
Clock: 1 h 30 min
